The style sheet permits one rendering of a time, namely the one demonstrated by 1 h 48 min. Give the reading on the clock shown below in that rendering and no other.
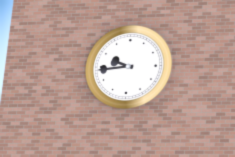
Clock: 9 h 44 min
